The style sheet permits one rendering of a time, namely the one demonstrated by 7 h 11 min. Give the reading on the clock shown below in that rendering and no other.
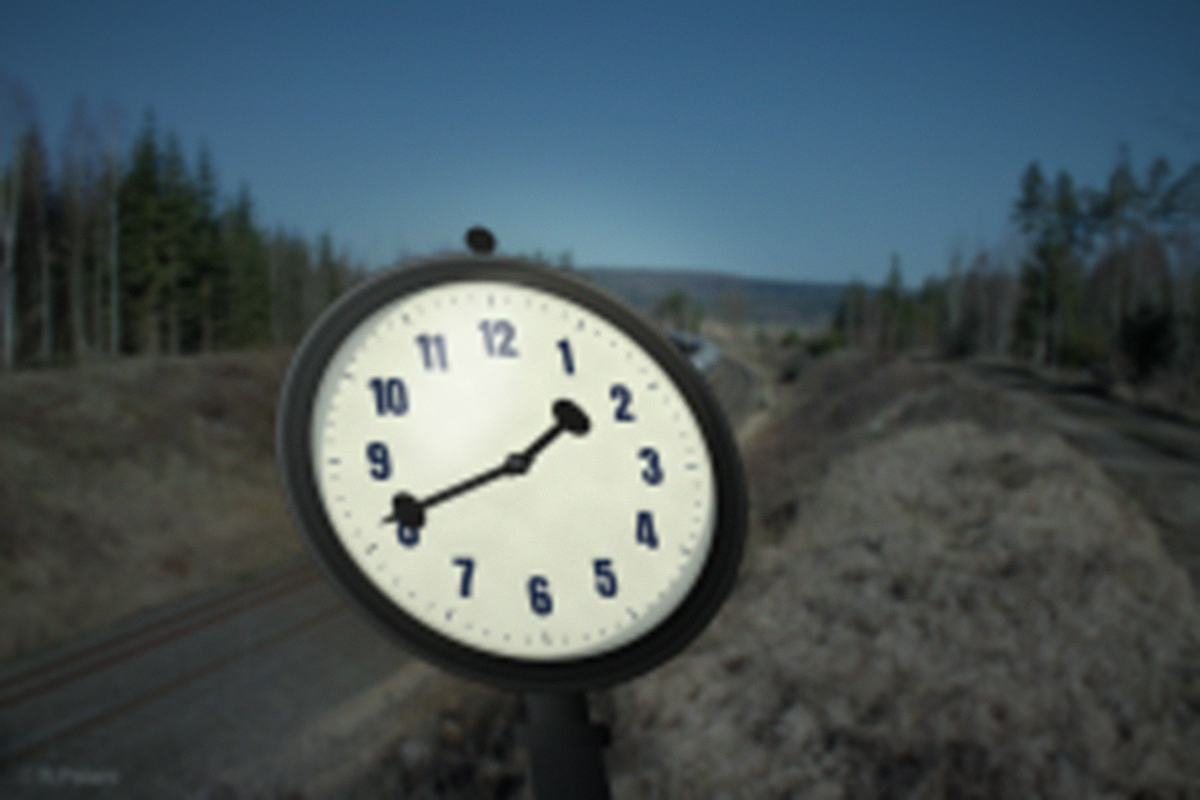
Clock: 1 h 41 min
